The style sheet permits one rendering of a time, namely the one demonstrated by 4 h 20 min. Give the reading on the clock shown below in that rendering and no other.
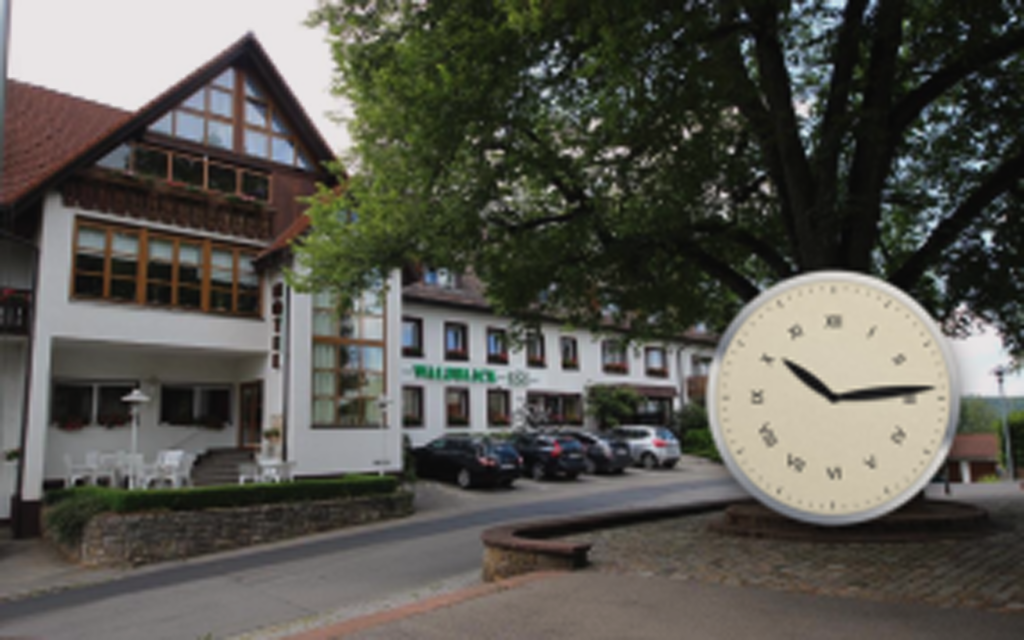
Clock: 10 h 14 min
